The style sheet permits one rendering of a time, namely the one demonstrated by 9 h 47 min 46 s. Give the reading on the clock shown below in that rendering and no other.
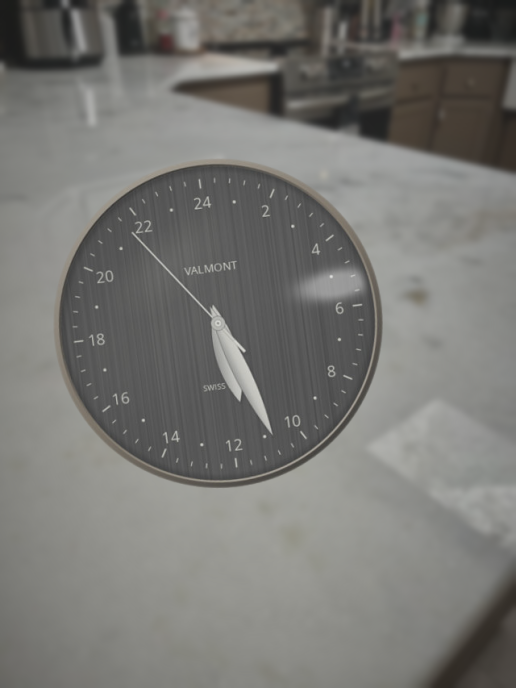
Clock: 11 h 26 min 54 s
